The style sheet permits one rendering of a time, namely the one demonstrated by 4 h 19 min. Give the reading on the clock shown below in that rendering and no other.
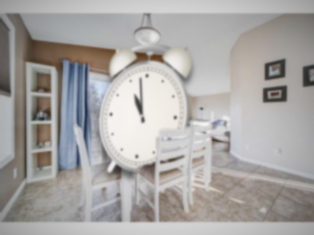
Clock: 10 h 58 min
